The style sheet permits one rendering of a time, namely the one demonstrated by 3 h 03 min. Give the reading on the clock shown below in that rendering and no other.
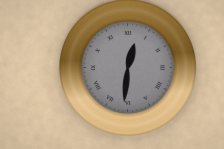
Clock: 12 h 31 min
